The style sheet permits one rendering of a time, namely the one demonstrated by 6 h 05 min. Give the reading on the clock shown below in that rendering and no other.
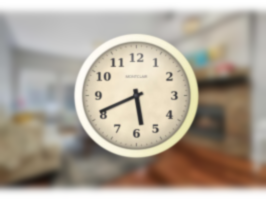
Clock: 5 h 41 min
